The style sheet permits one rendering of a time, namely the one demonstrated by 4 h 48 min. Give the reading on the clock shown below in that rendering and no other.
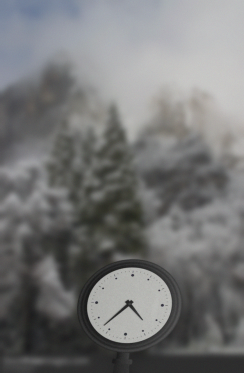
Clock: 4 h 37 min
